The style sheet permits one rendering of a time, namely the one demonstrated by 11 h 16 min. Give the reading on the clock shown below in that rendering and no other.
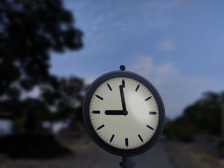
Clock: 8 h 59 min
